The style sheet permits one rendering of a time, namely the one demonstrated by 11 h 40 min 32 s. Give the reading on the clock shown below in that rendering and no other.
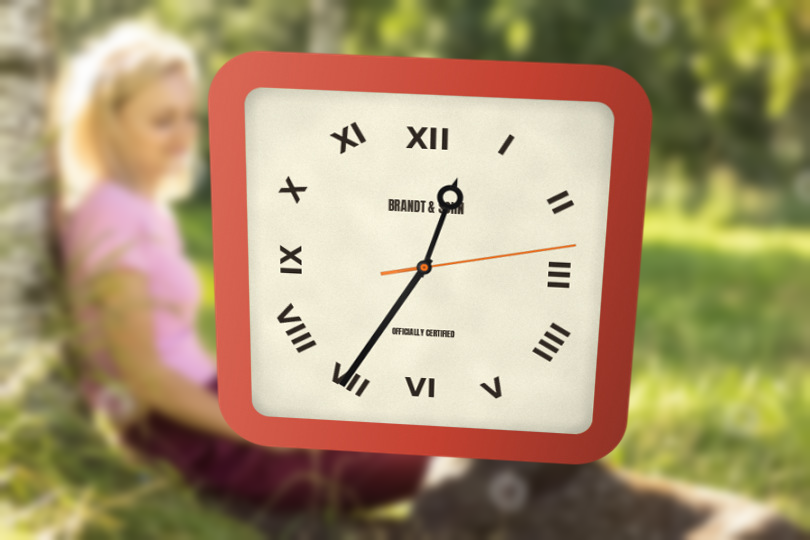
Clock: 12 h 35 min 13 s
